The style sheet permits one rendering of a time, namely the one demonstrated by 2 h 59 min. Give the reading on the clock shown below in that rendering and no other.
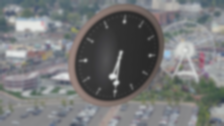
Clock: 6 h 30 min
